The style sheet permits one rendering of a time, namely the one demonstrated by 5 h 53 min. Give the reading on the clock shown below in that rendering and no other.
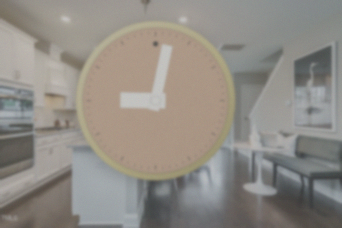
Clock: 9 h 02 min
